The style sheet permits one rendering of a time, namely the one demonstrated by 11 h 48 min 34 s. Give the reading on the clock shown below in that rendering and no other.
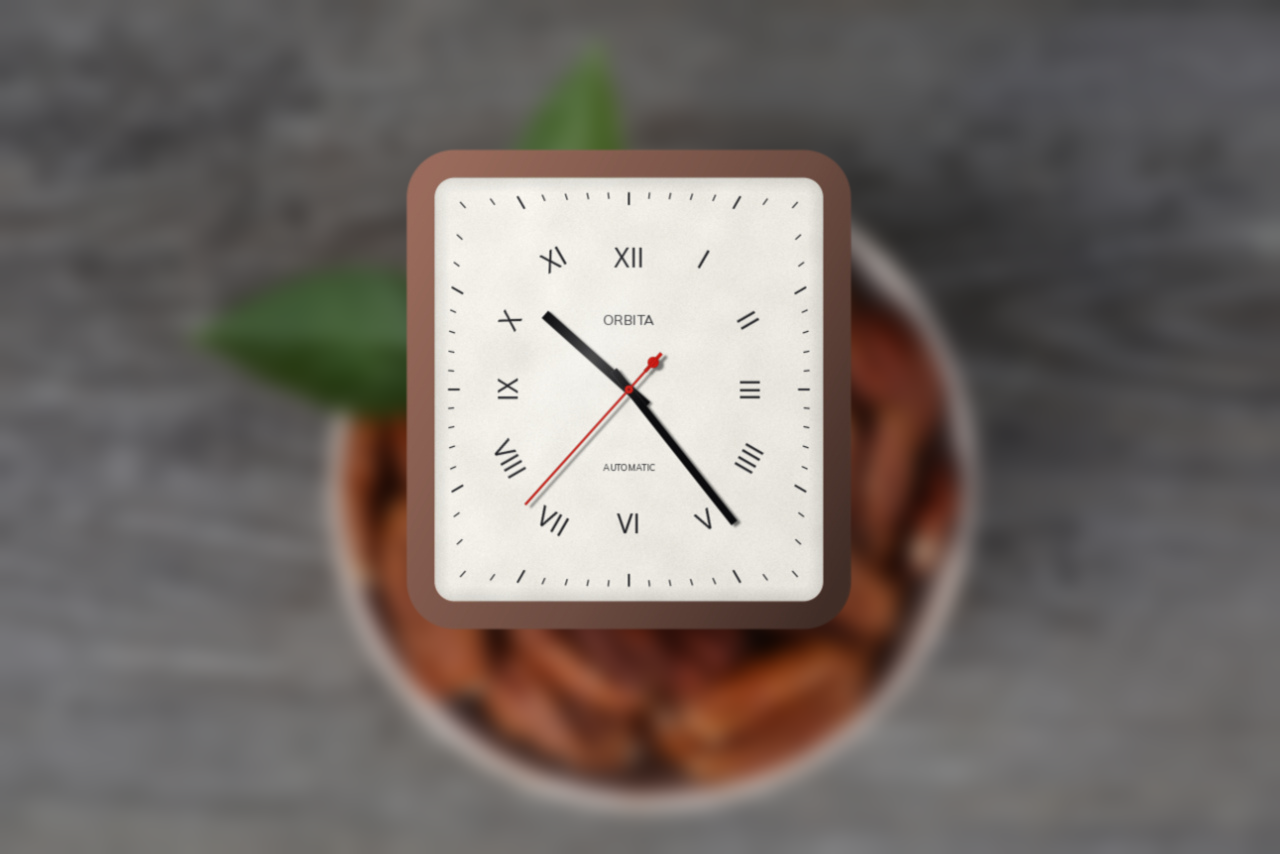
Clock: 10 h 23 min 37 s
